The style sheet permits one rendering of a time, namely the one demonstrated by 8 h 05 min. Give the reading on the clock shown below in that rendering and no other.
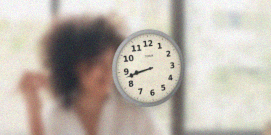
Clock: 8 h 43 min
